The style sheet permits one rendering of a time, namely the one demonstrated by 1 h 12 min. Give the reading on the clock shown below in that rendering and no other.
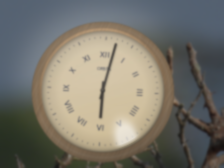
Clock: 6 h 02 min
